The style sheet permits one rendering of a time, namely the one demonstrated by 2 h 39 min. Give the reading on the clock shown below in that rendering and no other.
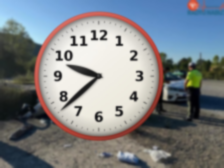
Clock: 9 h 38 min
